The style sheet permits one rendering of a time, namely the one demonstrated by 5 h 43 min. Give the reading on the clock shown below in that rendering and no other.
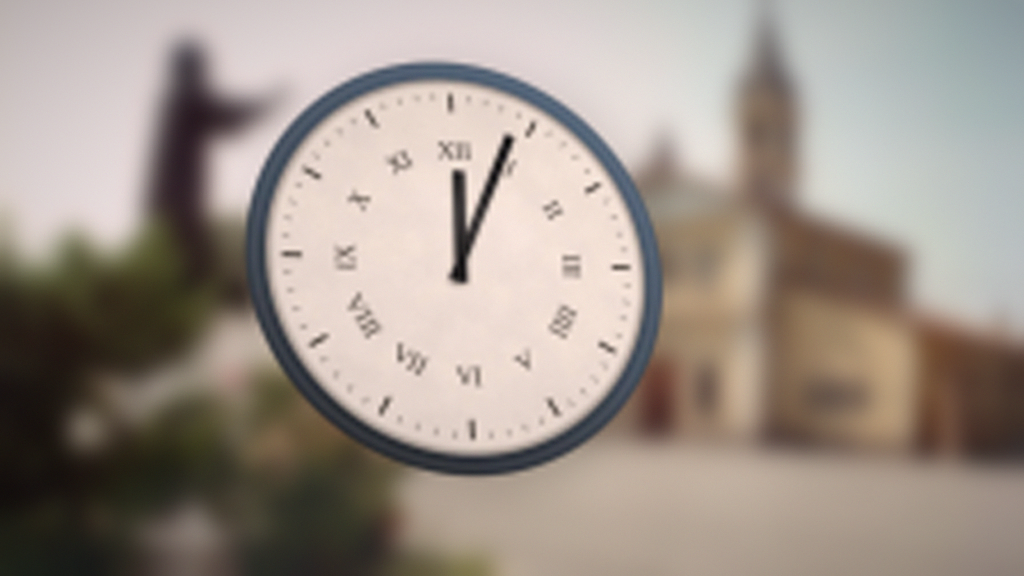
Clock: 12 h 04 min
